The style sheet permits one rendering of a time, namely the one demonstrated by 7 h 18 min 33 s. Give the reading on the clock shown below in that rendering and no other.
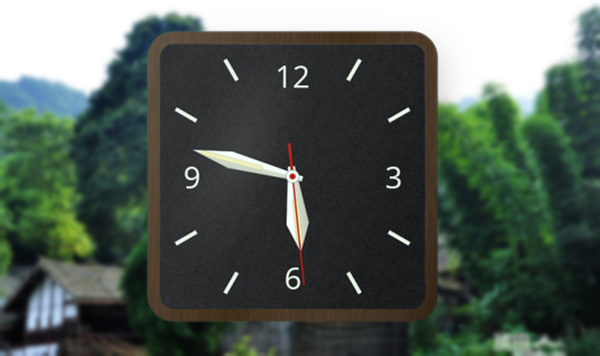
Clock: 5 h 47 min 29 s
